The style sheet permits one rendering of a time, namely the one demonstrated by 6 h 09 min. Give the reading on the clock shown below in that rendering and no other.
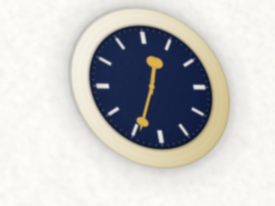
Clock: 12 h 34 min
